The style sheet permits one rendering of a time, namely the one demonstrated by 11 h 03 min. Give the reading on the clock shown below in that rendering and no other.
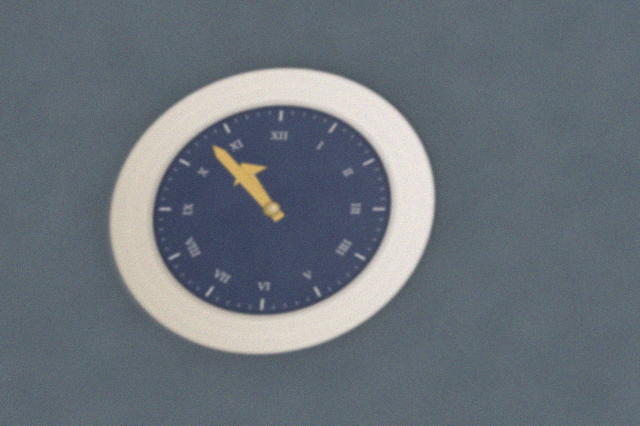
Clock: 10 h 53 min
